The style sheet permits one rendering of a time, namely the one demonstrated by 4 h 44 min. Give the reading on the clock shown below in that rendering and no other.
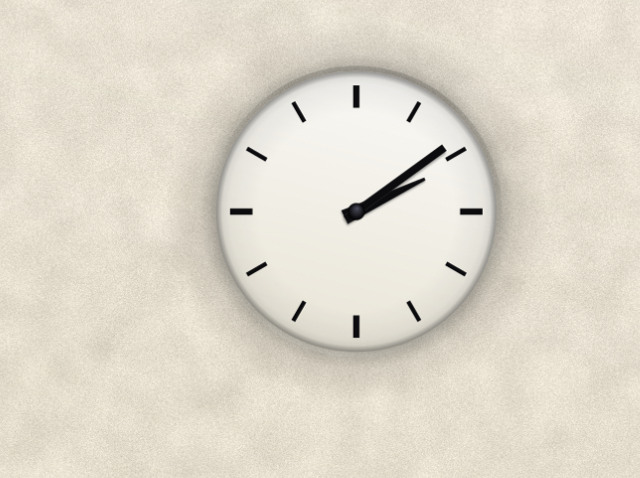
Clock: 2 h 09 min
